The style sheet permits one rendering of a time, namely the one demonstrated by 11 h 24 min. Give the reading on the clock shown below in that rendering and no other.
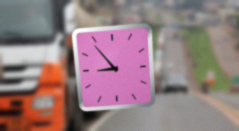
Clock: 8 h 54 min
